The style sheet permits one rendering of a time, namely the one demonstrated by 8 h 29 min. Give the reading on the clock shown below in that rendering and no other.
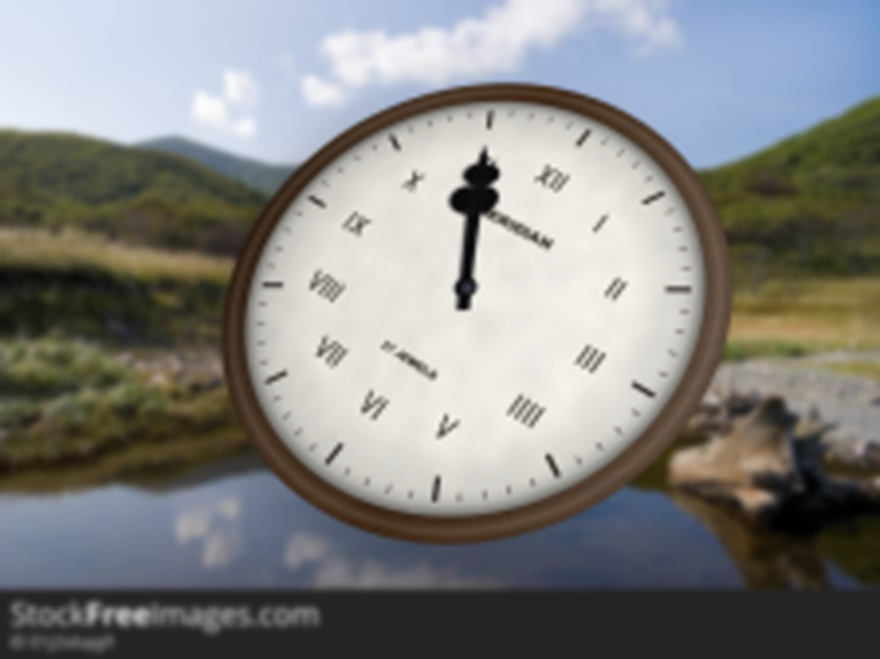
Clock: 10 h 55 min
